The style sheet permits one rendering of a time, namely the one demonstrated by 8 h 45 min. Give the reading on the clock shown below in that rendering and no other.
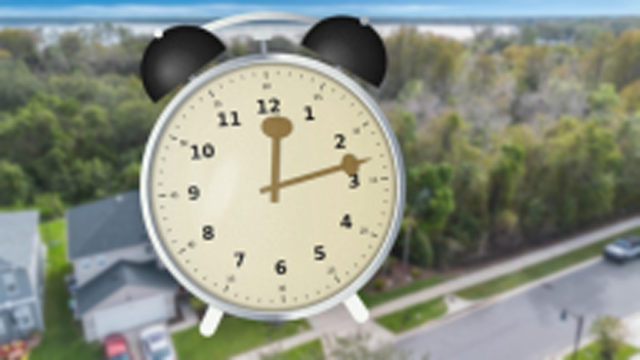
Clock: 12 h 13 min
